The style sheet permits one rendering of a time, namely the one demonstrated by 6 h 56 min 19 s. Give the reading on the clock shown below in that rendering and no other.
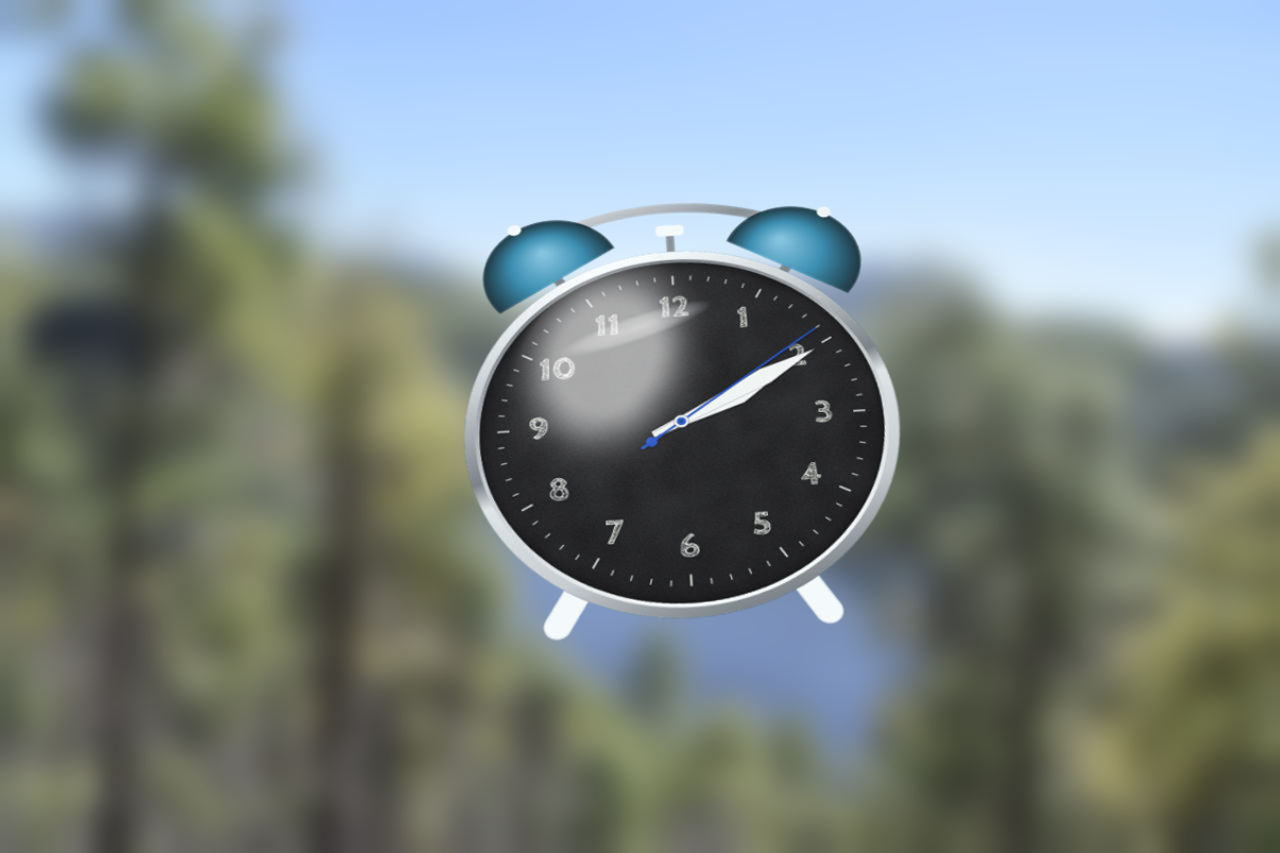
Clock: 2 h 10 min 09 s
